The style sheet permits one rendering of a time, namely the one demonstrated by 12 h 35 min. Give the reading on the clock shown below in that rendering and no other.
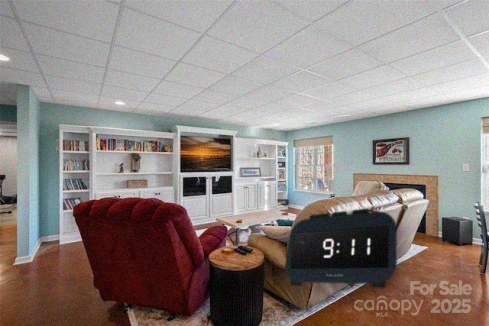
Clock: 9 h 11 min
